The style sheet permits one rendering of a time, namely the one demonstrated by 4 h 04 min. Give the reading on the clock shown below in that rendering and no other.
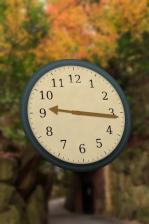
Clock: 9 h 16 min
